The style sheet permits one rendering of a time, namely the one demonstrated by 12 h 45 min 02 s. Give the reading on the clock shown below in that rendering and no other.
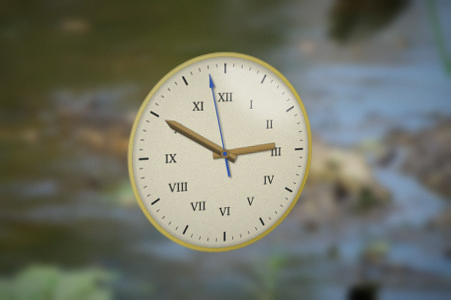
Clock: 2 h 49 min 58 s
